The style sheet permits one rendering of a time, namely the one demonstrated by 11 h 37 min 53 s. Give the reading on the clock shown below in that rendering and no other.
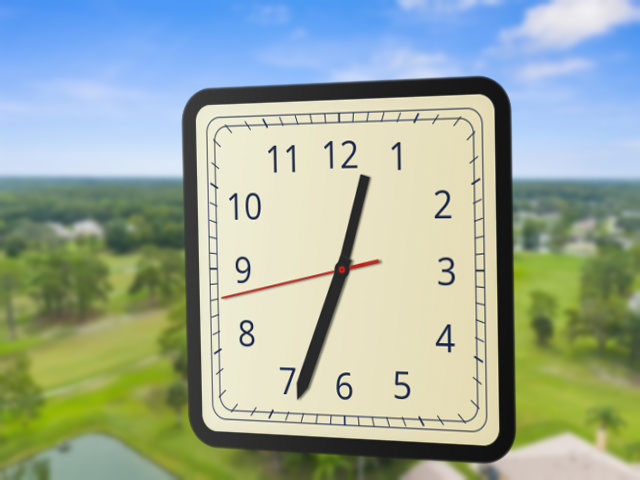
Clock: 12 h 33 min 43 s
